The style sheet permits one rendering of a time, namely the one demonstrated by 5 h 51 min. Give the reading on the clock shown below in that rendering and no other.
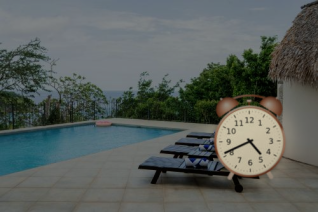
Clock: 4 h 41 min
